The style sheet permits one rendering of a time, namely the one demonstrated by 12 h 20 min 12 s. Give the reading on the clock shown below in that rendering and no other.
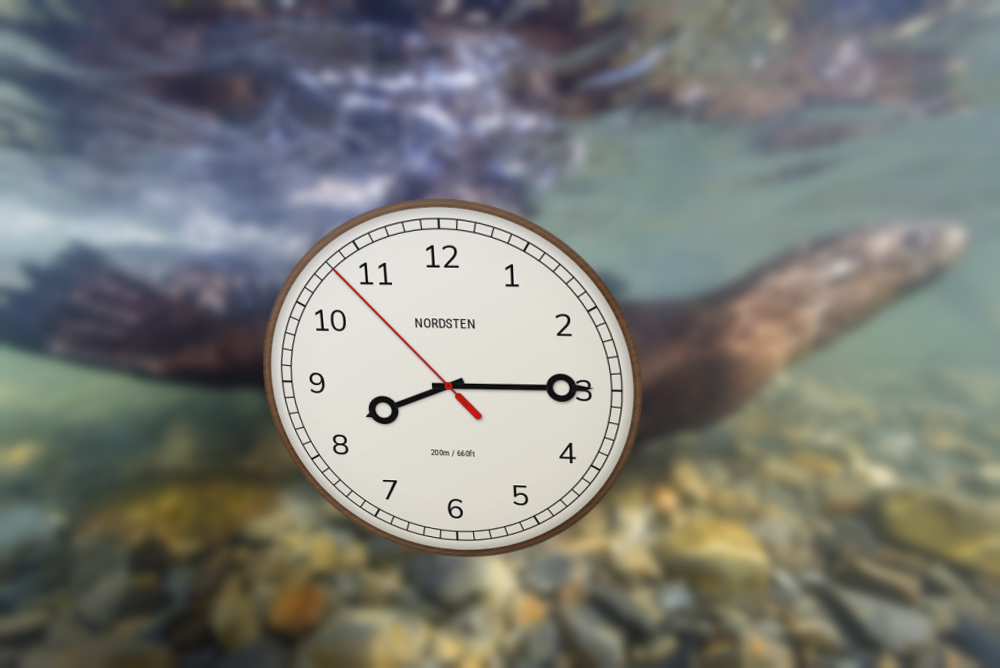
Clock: 8 h 14 min 53 s
